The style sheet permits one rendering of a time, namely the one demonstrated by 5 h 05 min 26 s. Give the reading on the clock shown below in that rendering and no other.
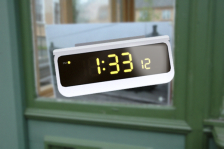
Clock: 1 h 33 min 12 s
